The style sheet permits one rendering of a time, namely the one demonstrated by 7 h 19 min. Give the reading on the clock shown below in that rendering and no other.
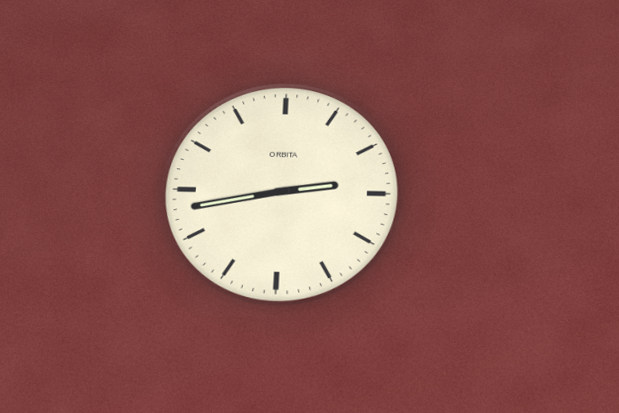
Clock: 2 h 43 min
